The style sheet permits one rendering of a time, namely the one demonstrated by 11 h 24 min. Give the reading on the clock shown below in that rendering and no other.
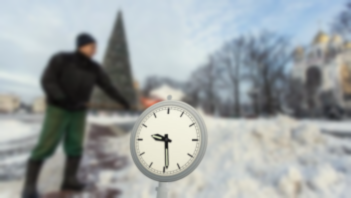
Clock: 9 h 29 min
